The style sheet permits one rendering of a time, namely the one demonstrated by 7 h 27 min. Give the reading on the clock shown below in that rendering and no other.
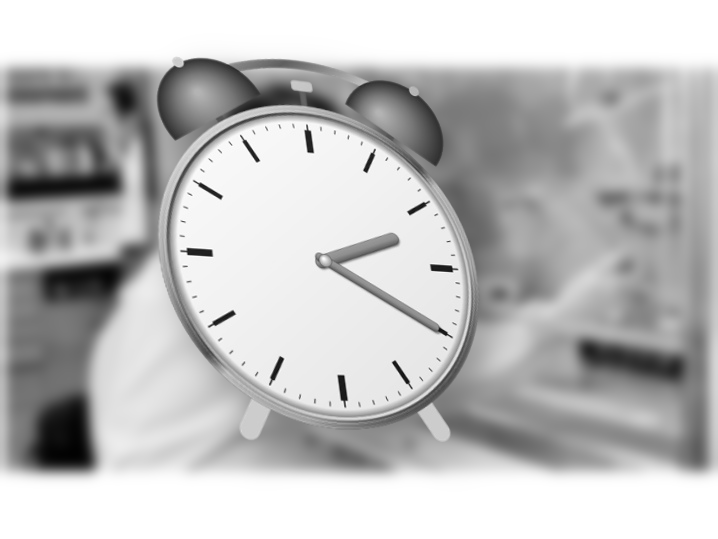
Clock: 2 h 20 min
